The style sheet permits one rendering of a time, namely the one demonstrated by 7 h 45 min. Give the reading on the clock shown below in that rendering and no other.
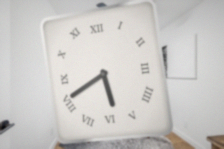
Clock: 5 h 41 min
